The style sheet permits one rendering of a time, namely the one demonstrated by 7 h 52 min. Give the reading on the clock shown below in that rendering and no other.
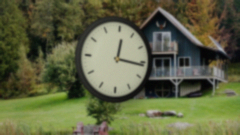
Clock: 12 h 16 min
